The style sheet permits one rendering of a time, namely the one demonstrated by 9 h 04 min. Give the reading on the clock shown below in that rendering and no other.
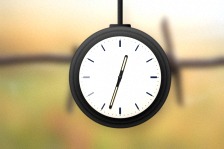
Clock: 12 h 33 min
